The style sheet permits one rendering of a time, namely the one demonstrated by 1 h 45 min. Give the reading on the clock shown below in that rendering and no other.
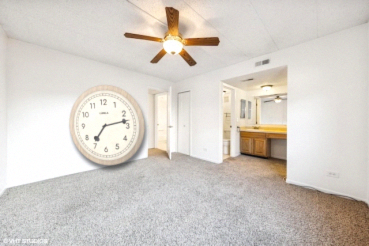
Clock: 7 h 13 min
